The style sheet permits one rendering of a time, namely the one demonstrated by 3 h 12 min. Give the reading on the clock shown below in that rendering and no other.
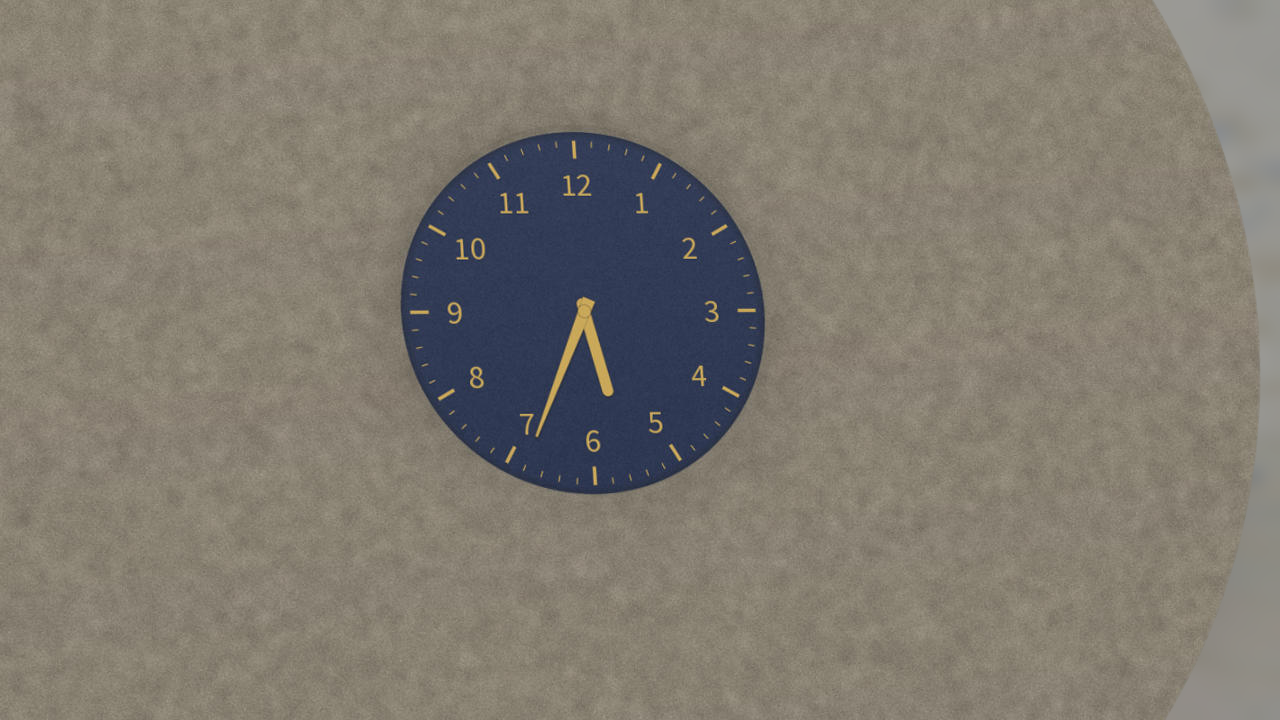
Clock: 5 h 34 min
